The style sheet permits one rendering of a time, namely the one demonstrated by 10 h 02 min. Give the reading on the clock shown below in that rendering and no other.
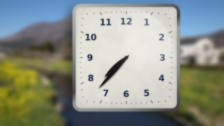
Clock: 7 h 37 min
